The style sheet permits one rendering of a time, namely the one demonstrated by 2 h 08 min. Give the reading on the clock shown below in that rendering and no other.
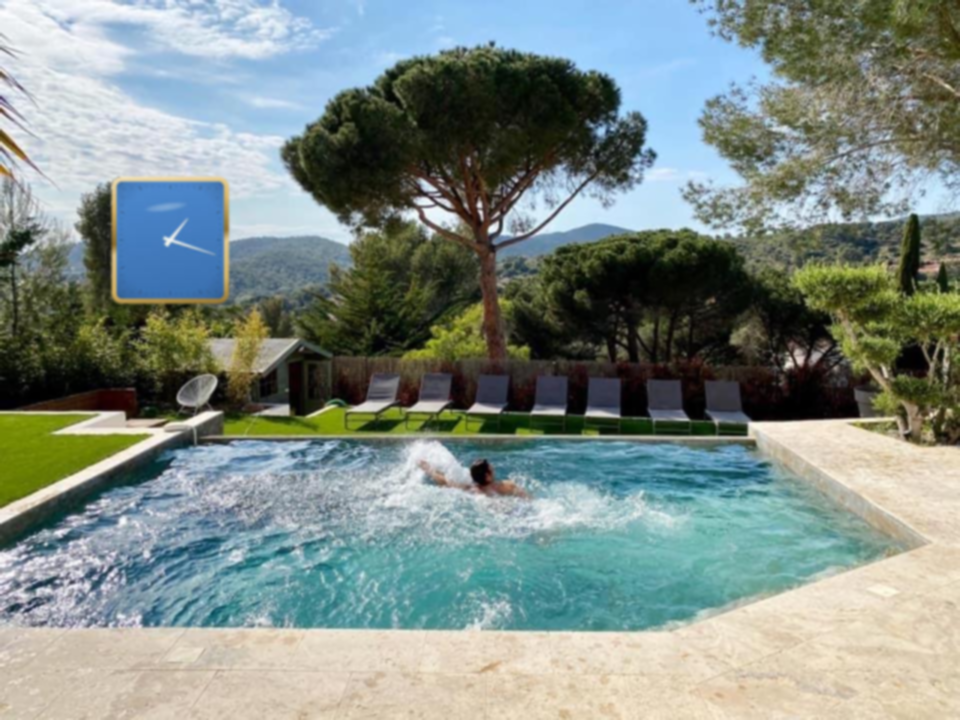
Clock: 1 h 18 min
